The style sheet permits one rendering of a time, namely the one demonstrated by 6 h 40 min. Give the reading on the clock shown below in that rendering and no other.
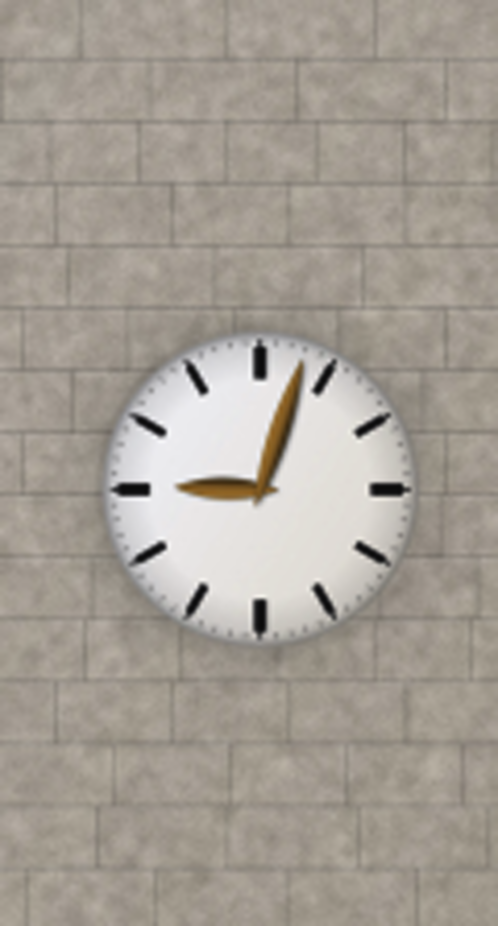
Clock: 9 h 03 min
